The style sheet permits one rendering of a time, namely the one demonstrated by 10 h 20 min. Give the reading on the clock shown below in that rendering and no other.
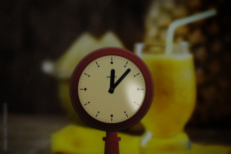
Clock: 12 h 07 min
